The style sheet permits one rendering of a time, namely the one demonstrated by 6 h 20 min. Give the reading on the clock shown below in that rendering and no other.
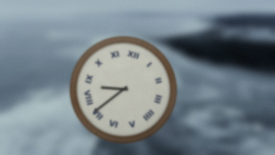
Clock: 8 h 36 min
